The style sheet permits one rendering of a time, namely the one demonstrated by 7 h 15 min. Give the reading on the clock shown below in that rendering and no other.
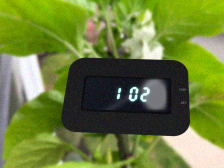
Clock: 1 h 02 min
